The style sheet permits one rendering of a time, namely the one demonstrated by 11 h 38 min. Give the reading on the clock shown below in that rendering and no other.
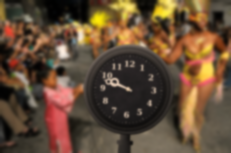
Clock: 9 h 48 min
